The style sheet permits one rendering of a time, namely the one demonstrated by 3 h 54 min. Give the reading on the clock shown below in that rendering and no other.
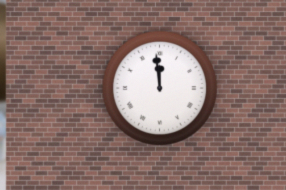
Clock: 11 h 59 min
